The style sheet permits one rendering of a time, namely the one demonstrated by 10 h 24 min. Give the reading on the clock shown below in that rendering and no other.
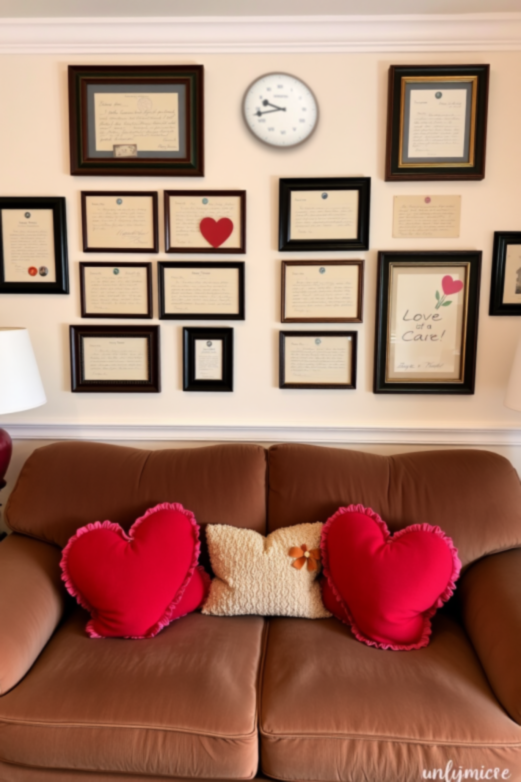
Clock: 9 h 43 min
